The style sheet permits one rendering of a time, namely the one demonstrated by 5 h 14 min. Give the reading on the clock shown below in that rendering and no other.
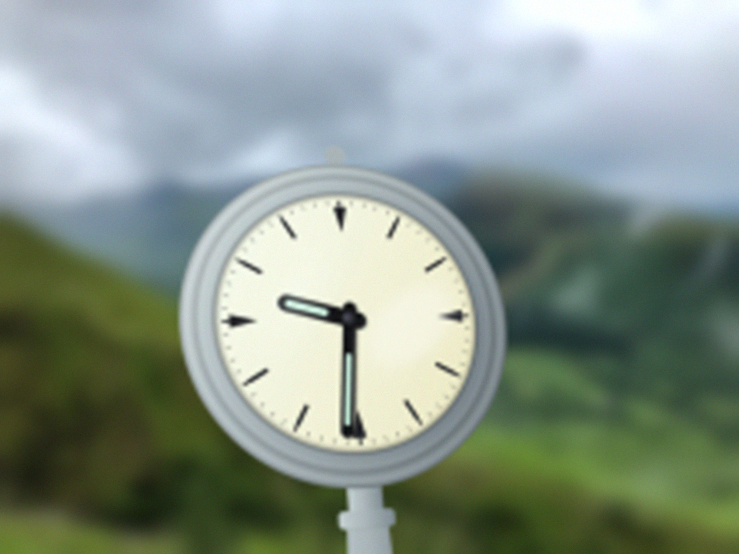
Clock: 9 h 31 min
